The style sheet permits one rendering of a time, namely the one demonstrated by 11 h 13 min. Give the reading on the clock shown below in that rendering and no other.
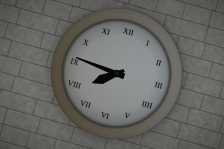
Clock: 7 h 46 min
